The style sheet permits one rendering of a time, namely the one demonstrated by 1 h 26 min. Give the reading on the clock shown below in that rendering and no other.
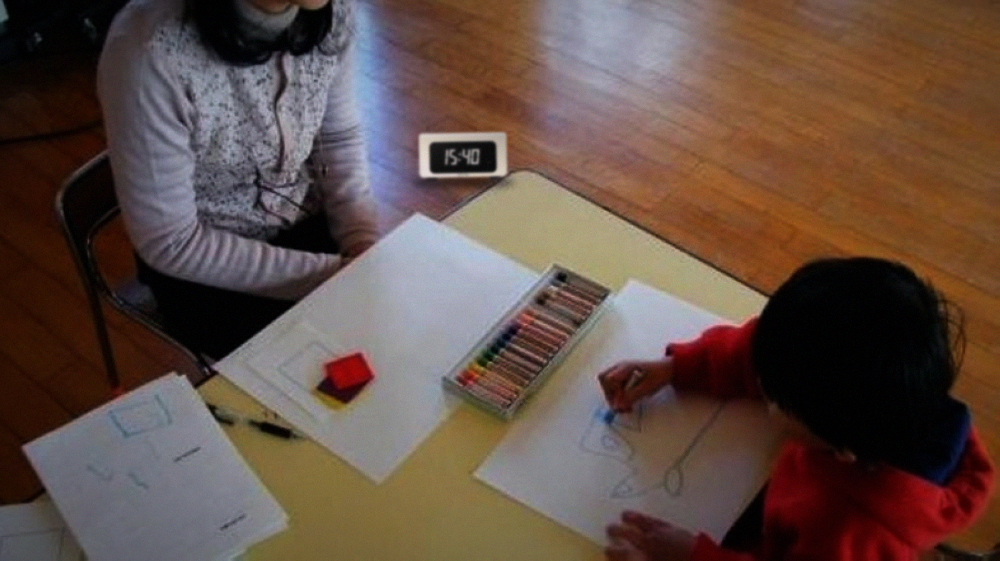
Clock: 15 h 40 min
